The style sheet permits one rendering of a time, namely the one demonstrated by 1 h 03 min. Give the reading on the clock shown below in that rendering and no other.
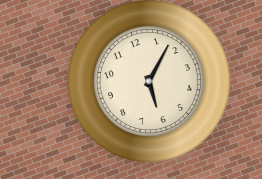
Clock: 6 h 08 min
